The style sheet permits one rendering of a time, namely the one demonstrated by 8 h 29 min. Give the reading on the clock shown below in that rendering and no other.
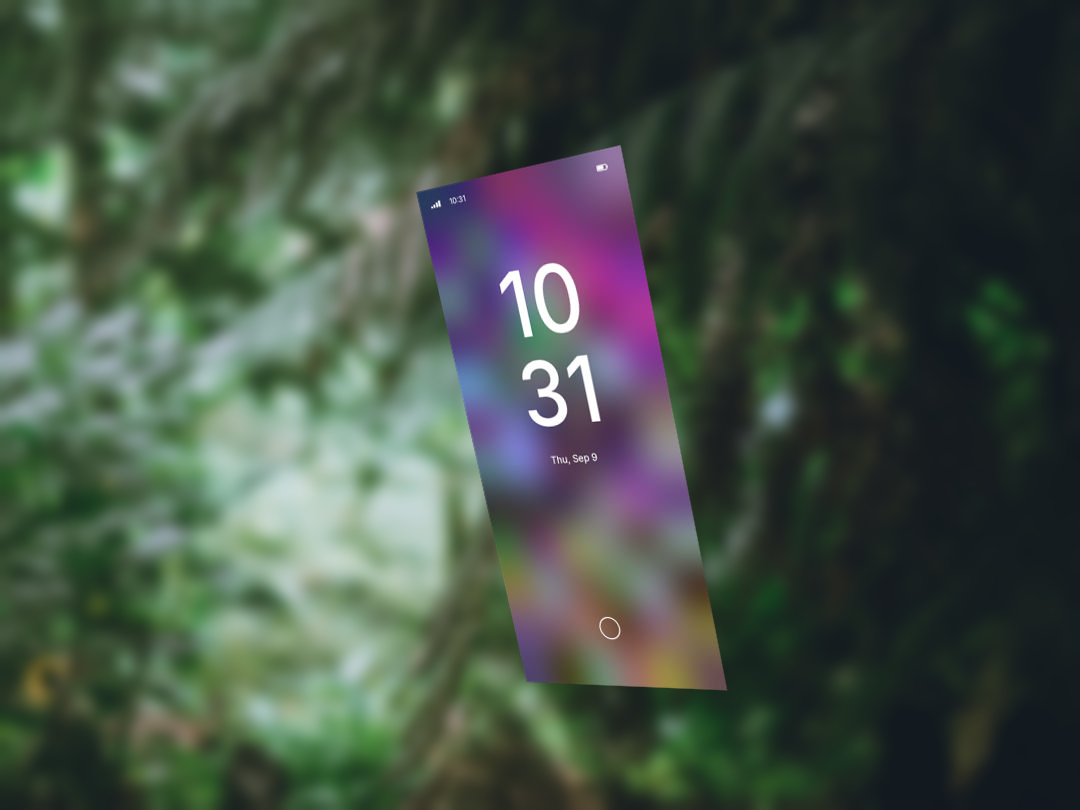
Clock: 10 h 31 min
